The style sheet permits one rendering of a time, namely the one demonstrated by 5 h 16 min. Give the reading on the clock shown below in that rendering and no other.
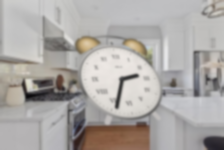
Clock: 2 h 34 min
